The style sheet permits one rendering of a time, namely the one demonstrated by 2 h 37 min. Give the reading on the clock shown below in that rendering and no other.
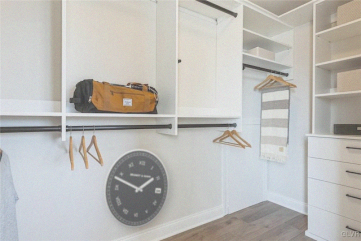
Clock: 1 h 48 min
